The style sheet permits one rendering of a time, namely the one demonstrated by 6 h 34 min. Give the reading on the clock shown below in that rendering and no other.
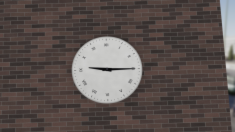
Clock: 9 h 15 min
